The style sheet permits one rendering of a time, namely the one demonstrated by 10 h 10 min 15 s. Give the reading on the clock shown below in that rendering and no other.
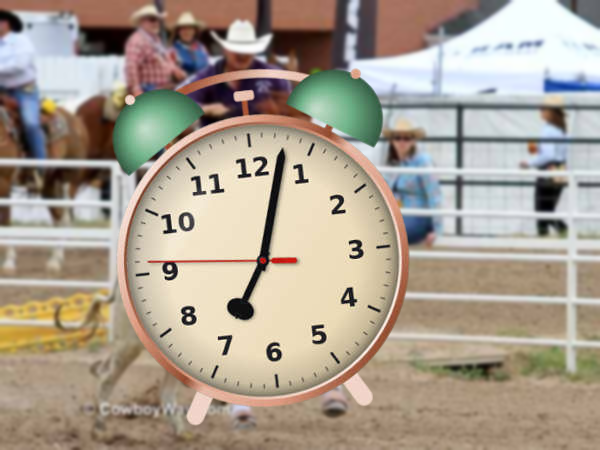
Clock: 7 h 02 min 46 s
